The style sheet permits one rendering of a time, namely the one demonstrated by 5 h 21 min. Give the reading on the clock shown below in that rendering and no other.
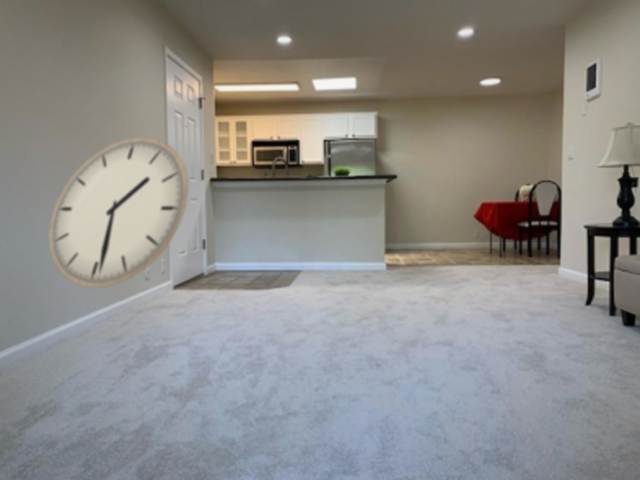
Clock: 1 h 29 min
